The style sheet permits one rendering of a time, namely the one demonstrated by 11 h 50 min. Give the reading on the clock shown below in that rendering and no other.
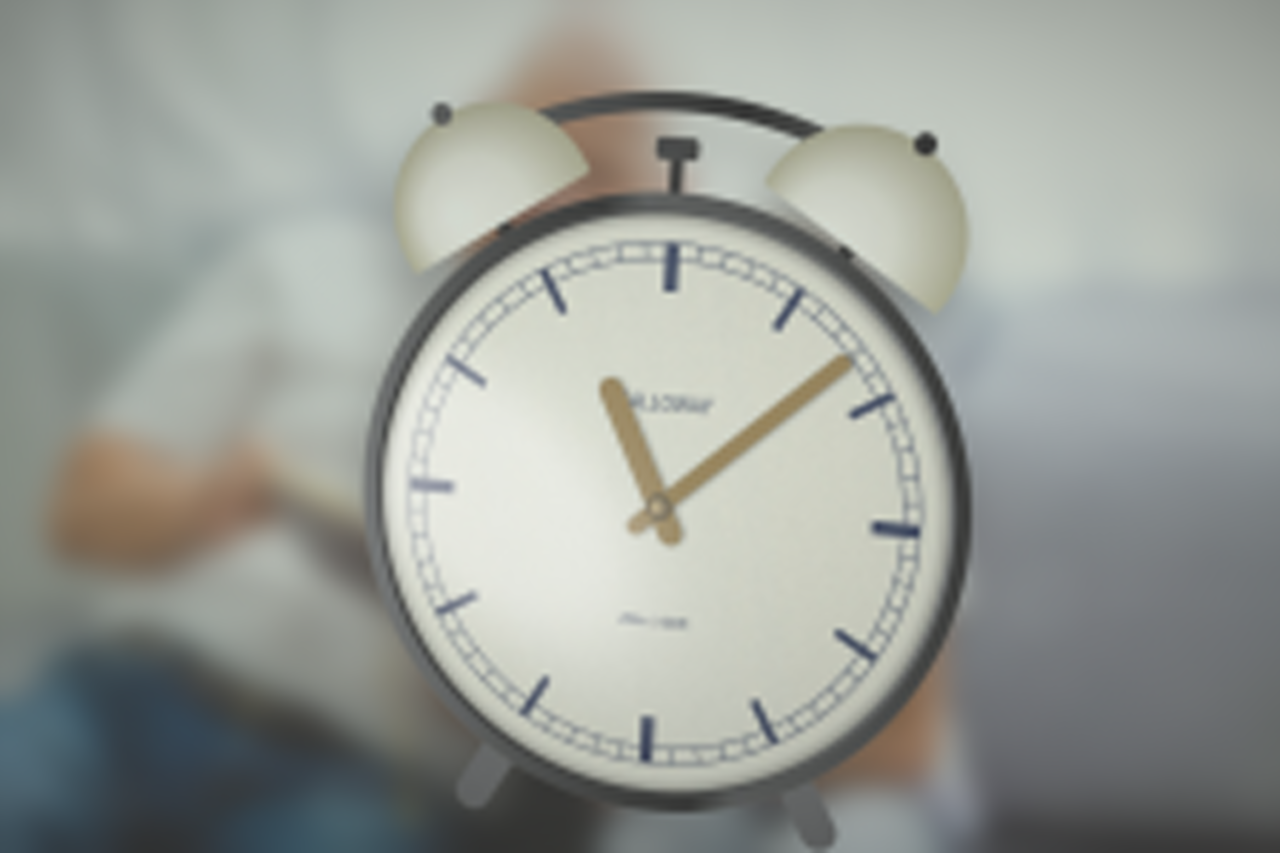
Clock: 11 h 08 min
